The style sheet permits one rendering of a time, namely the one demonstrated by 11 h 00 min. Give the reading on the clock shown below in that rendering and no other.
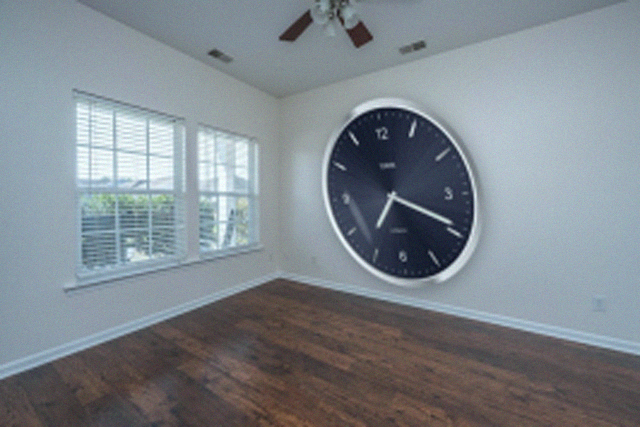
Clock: 7 h 19 min
